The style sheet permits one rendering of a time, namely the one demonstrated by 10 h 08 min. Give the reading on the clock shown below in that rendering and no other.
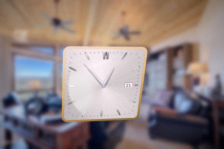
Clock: 12 h 53 min
